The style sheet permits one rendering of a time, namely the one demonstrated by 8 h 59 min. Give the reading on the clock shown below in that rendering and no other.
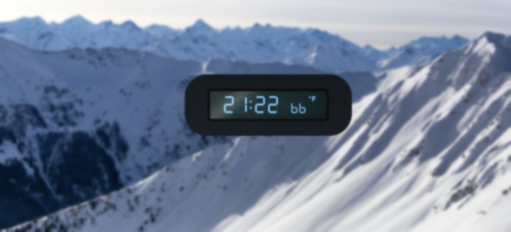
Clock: 21 h 22 min
